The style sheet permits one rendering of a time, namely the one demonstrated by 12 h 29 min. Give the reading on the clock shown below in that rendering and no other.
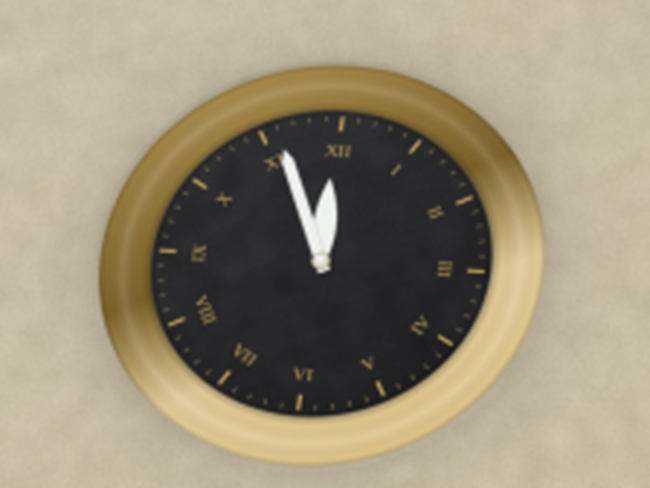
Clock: 11 h 56 min
